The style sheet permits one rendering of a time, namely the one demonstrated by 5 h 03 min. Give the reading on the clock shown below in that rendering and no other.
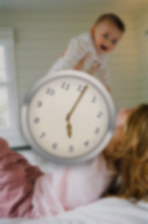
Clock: 5 h 01 min
